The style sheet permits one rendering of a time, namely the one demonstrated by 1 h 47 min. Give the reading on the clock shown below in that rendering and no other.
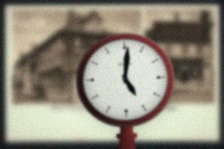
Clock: 5 h 01 min
